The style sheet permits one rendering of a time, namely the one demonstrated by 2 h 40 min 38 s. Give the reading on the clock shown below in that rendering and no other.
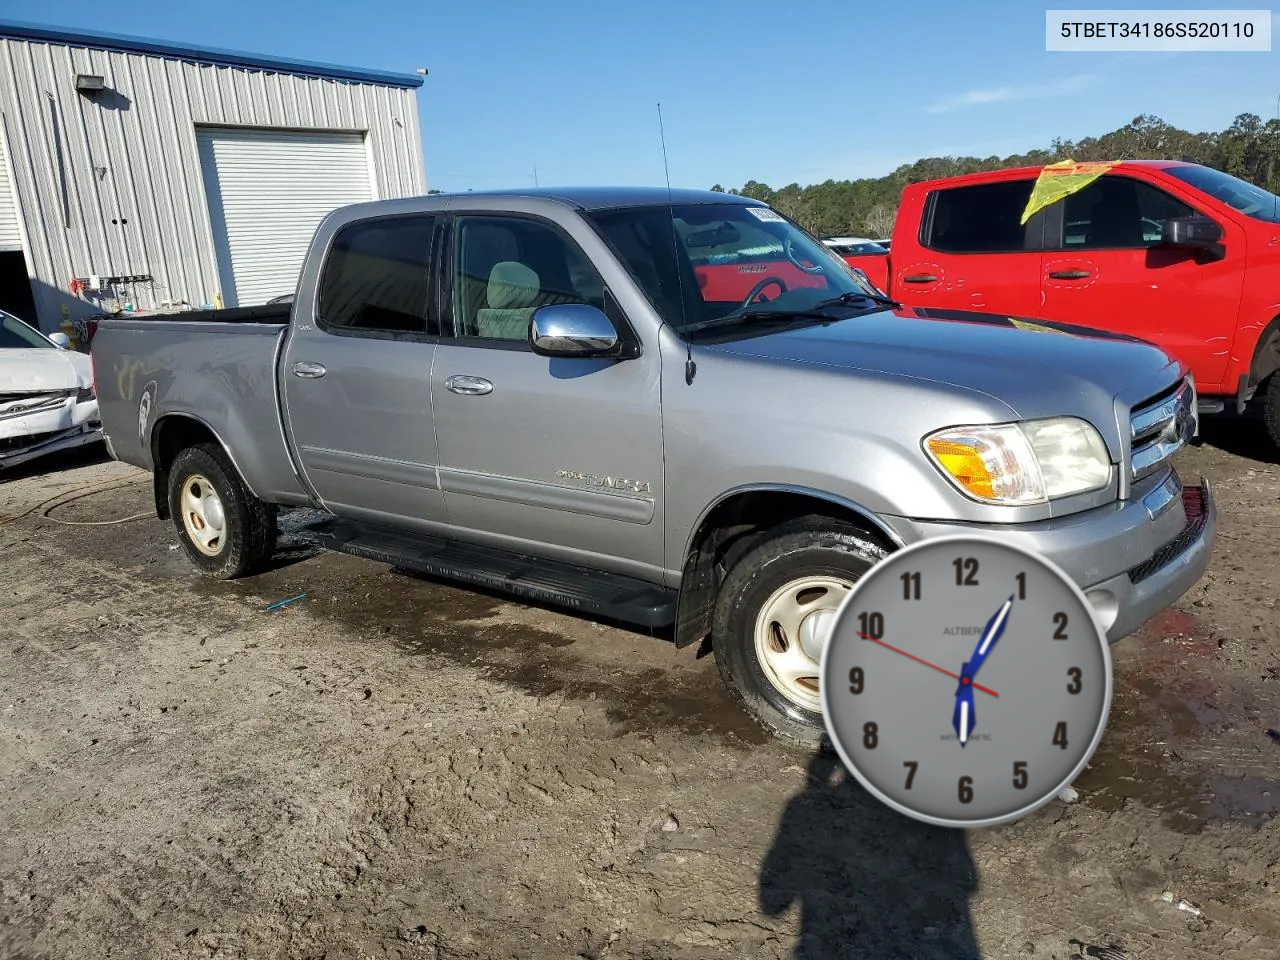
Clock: 6 h 04 min 49 s
